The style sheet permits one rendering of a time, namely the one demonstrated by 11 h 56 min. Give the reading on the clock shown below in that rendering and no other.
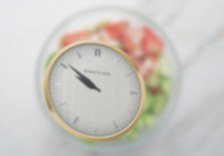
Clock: 9 h 51 min
